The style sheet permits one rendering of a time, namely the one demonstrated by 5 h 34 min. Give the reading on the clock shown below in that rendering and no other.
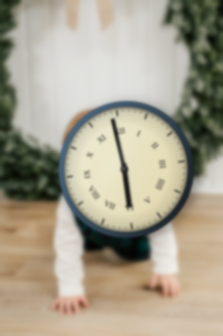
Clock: 5 h 59 min
